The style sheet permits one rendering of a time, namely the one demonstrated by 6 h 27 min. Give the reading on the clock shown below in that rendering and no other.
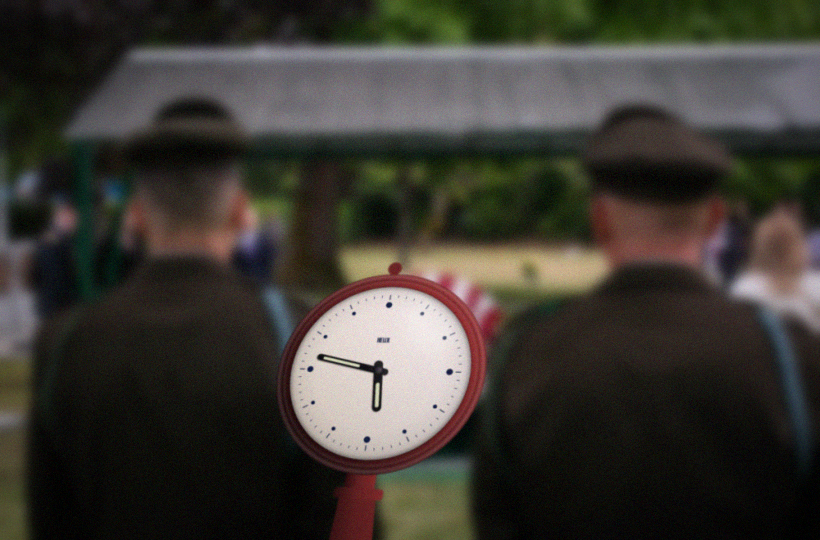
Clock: 5 h 47 min
